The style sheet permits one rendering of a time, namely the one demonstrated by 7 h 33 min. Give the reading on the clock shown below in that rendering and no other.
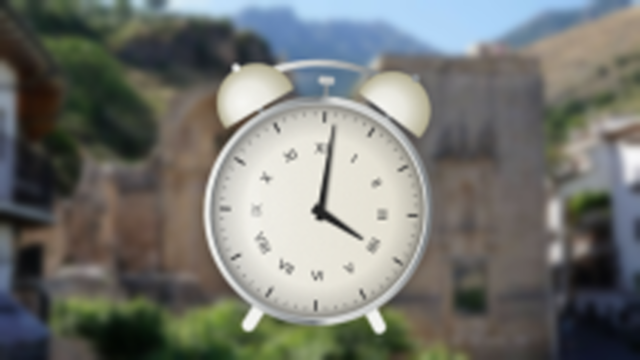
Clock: 4 h 01 min
